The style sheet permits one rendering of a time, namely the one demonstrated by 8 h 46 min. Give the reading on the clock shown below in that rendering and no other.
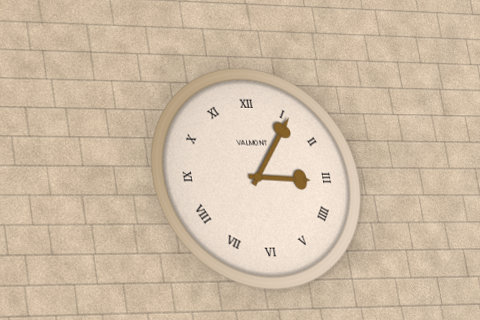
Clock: 3 h 06 min
